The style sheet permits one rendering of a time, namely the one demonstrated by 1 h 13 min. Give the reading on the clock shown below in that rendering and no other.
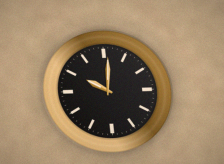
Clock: 10 h 01 min
